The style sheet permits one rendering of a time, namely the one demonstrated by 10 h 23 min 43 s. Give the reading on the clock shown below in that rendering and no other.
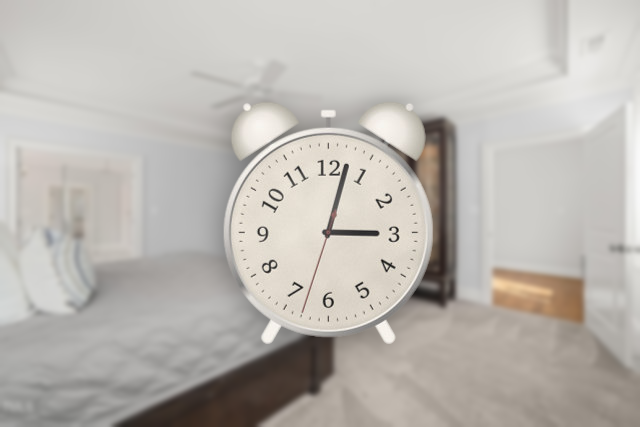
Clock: 3 h 02 min 33 s
